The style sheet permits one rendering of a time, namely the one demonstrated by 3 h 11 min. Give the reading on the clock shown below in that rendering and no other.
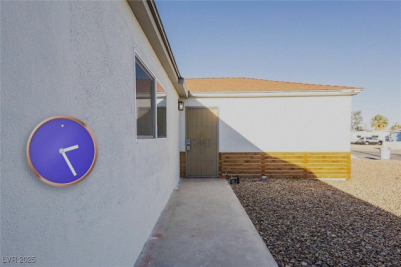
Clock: 2 h 25 min
